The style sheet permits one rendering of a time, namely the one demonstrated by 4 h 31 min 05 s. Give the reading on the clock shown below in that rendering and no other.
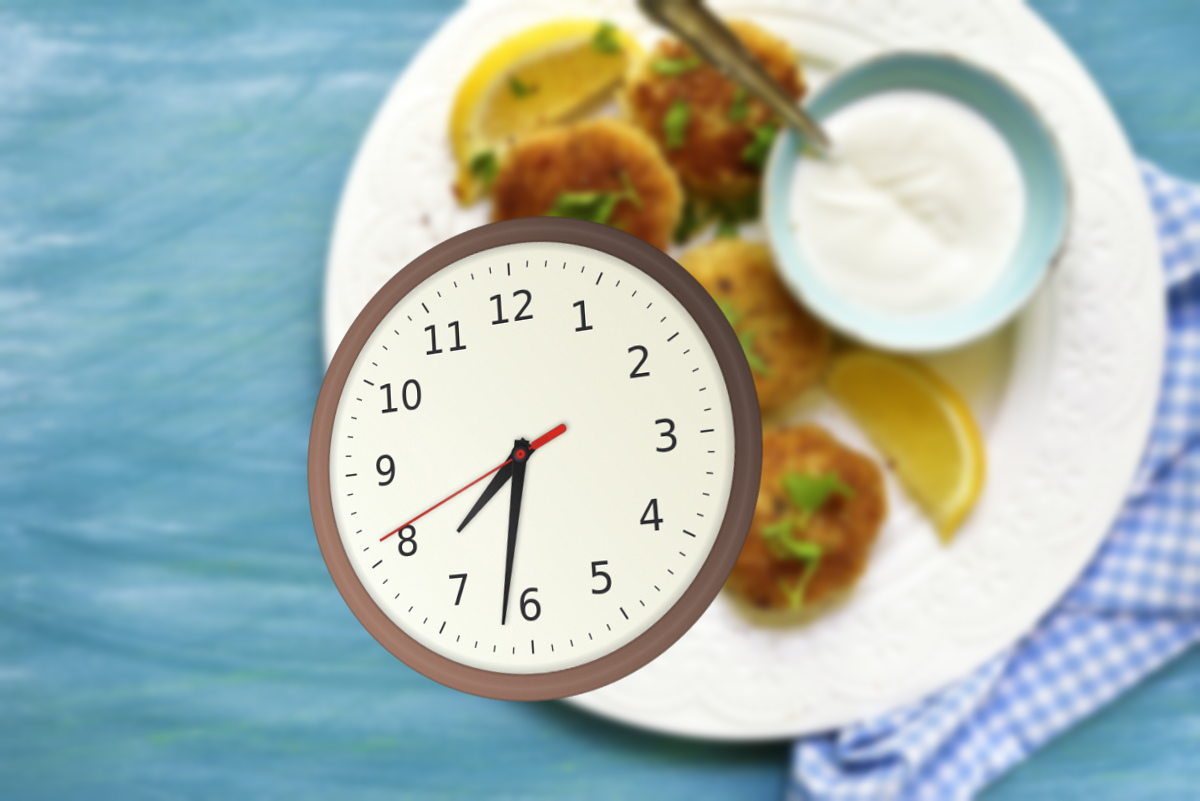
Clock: 7 h 31 min 41 s
